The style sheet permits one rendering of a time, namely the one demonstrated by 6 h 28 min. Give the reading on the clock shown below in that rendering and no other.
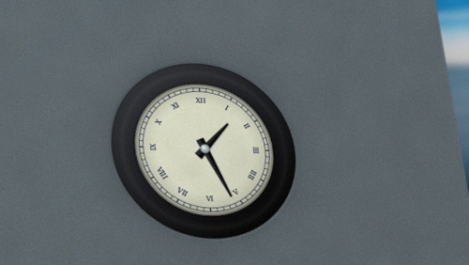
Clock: 1 h 26 min
